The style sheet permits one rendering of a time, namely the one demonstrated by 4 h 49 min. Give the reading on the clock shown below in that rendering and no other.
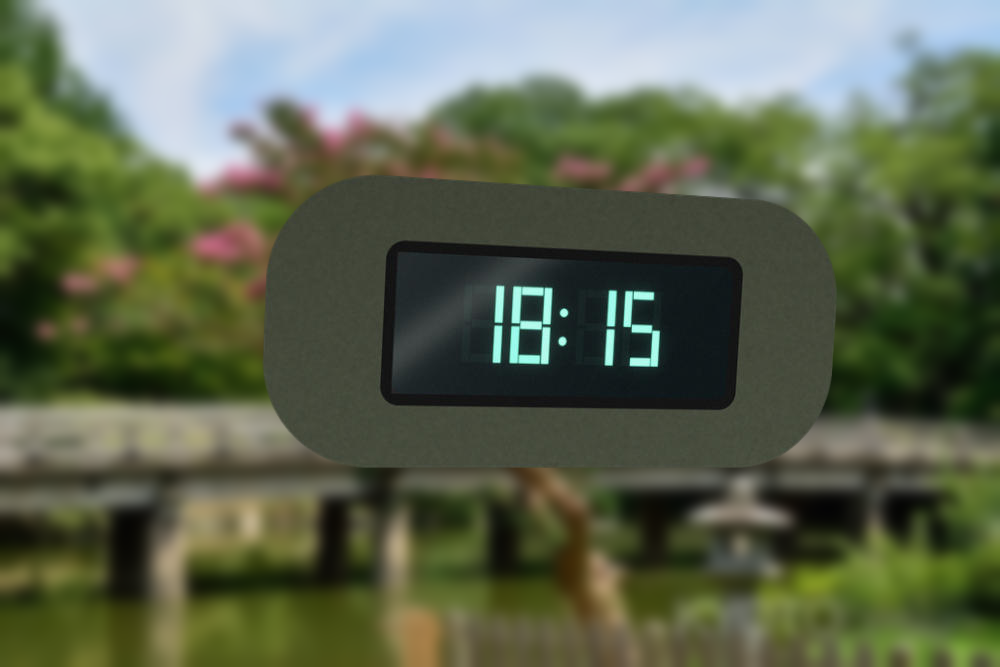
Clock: 18 h 15 min
